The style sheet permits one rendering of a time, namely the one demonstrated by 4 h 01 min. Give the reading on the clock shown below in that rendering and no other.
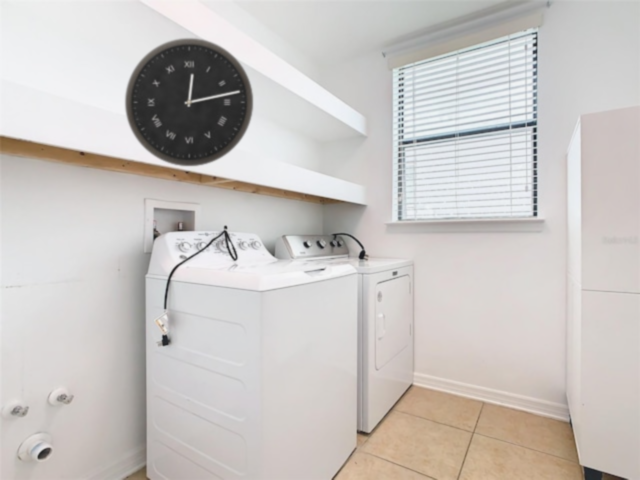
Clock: 12 h 13 min
